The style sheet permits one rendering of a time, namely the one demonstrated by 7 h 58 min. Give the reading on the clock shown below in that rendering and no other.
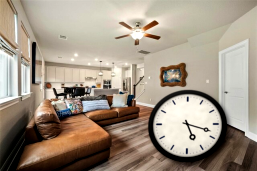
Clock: 5 h 18 min
